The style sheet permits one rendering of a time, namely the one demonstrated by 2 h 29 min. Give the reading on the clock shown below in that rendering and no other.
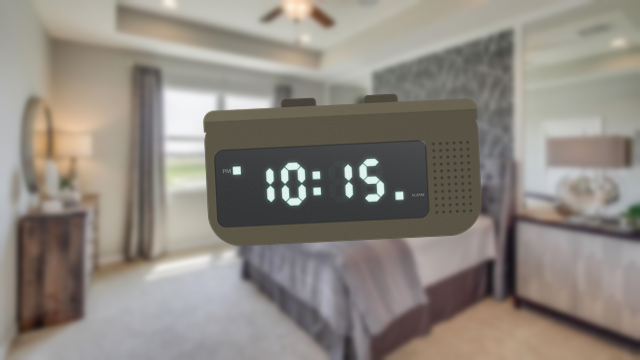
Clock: 10 h 15 min
